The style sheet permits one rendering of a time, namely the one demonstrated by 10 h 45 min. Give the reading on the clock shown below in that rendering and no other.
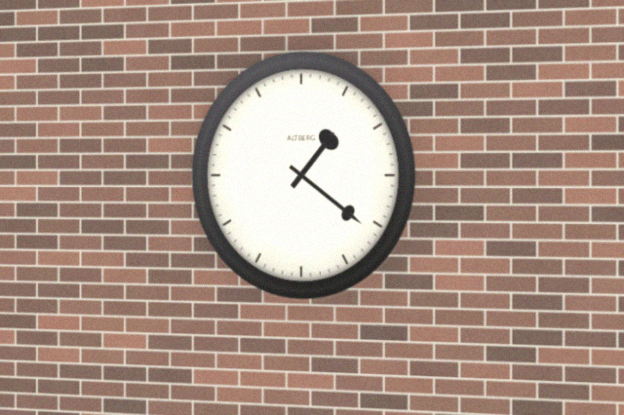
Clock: 1 h 21 min
